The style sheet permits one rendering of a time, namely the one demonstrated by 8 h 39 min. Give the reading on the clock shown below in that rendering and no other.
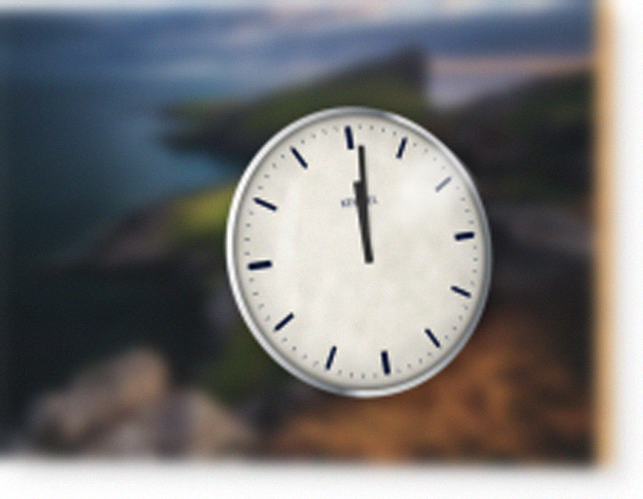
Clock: 12 h 01 min
